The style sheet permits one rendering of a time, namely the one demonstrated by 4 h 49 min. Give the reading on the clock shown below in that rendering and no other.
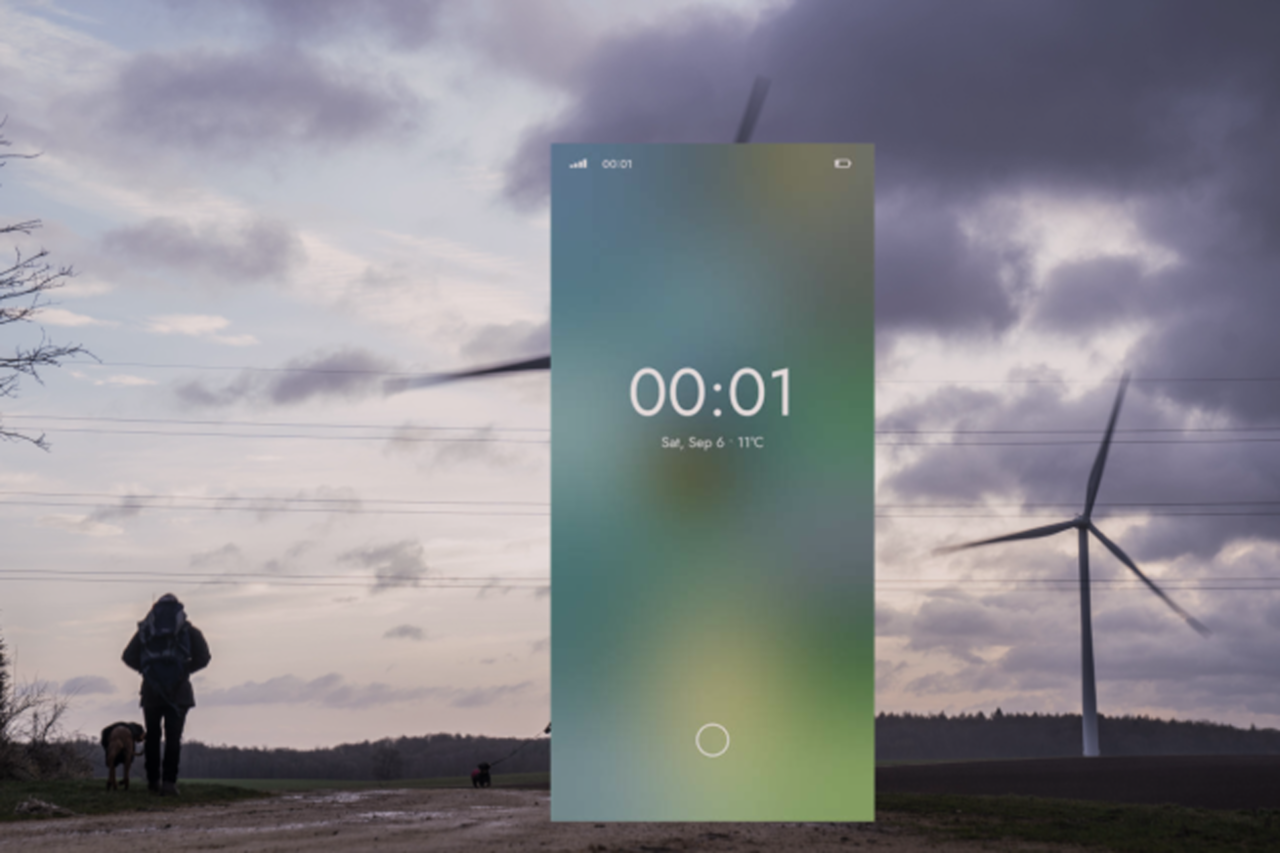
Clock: 0 h 01 min
